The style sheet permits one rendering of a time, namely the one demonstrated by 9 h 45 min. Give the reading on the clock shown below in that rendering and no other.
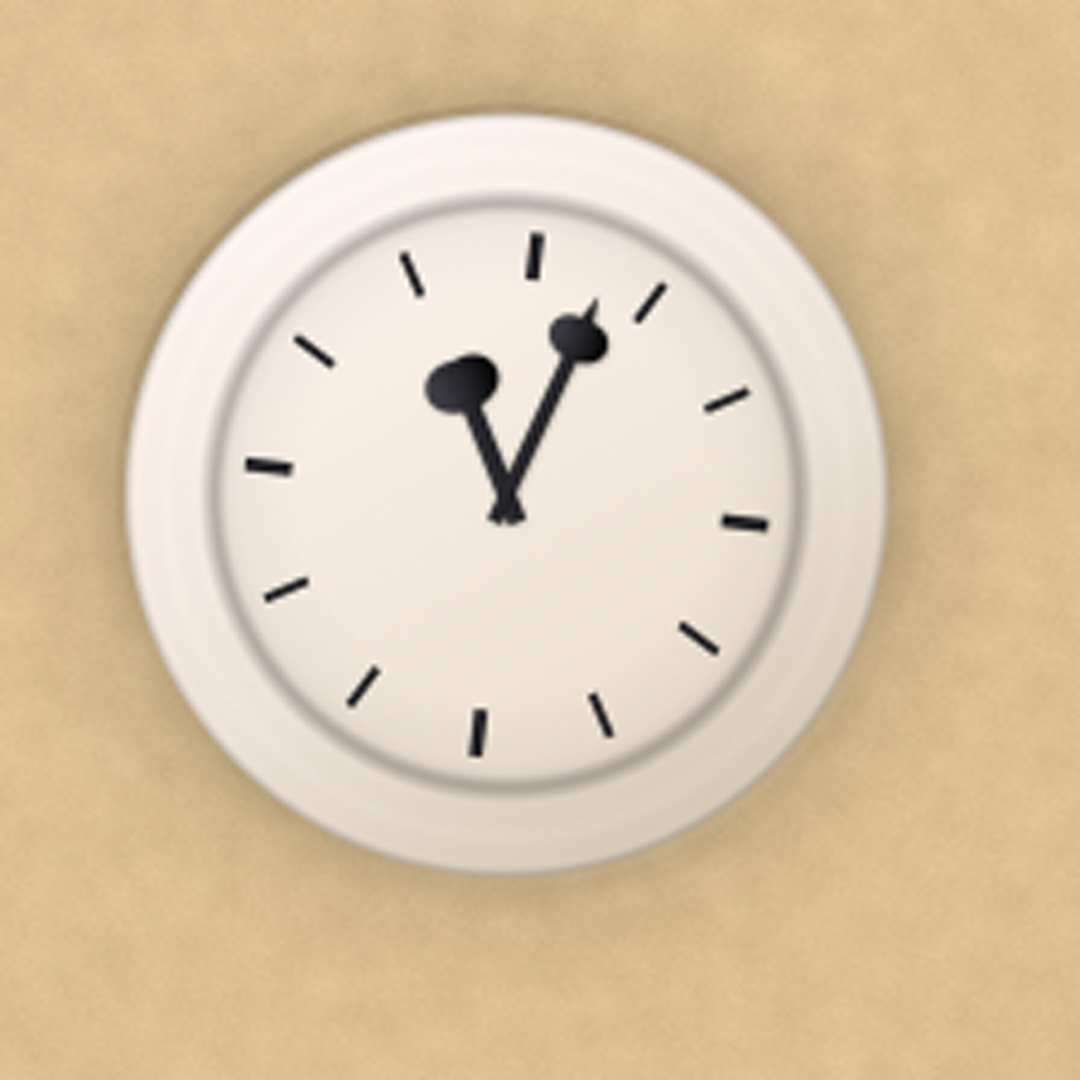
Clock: 11 h 03 min
